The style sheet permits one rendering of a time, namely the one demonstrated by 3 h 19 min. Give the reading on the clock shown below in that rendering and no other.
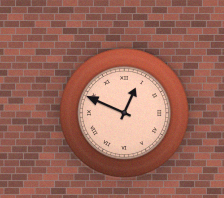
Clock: 12 h 49 min
